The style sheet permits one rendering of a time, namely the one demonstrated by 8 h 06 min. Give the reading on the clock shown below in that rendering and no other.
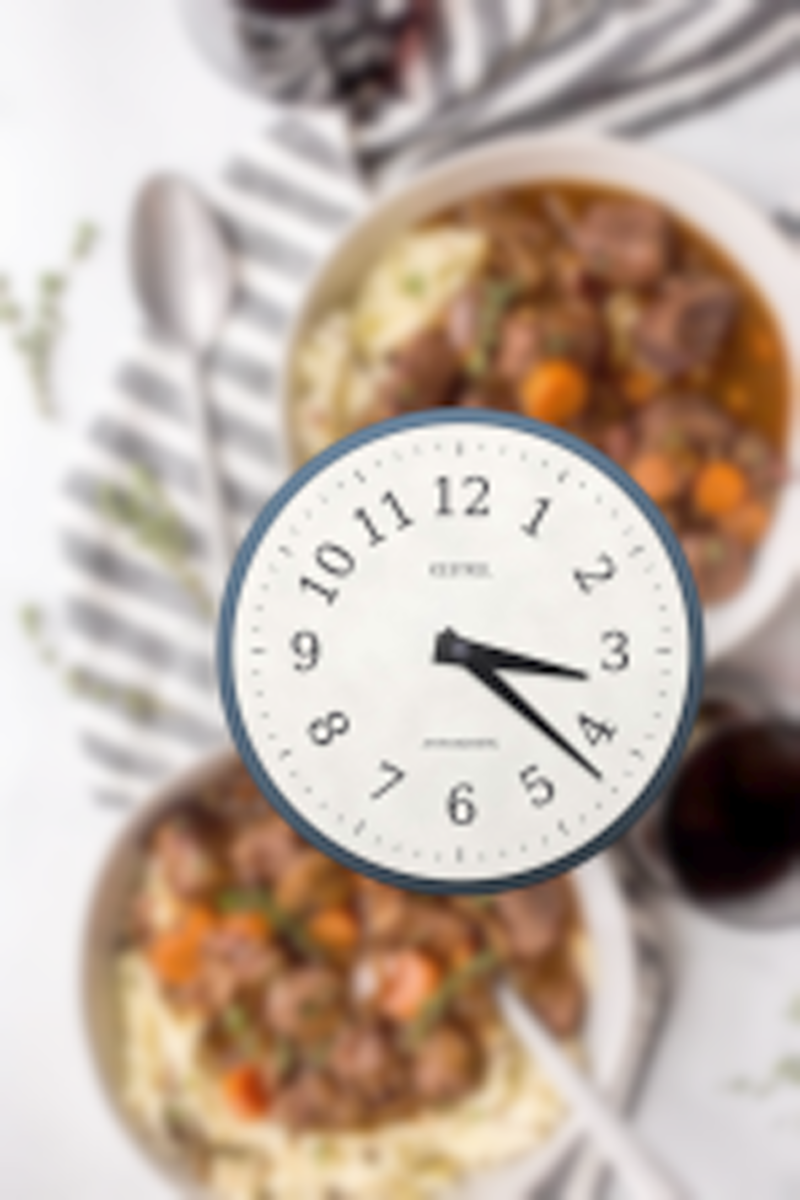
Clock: 3 h 22 min
